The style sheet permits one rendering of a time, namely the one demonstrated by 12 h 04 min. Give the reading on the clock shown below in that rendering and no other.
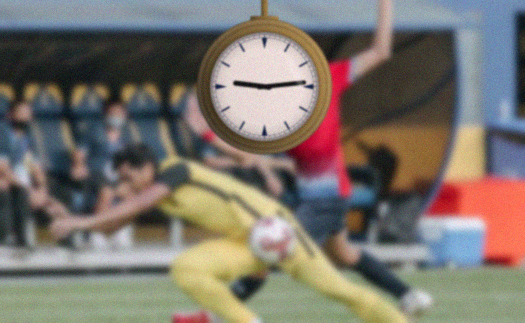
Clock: 9 h 14 min
